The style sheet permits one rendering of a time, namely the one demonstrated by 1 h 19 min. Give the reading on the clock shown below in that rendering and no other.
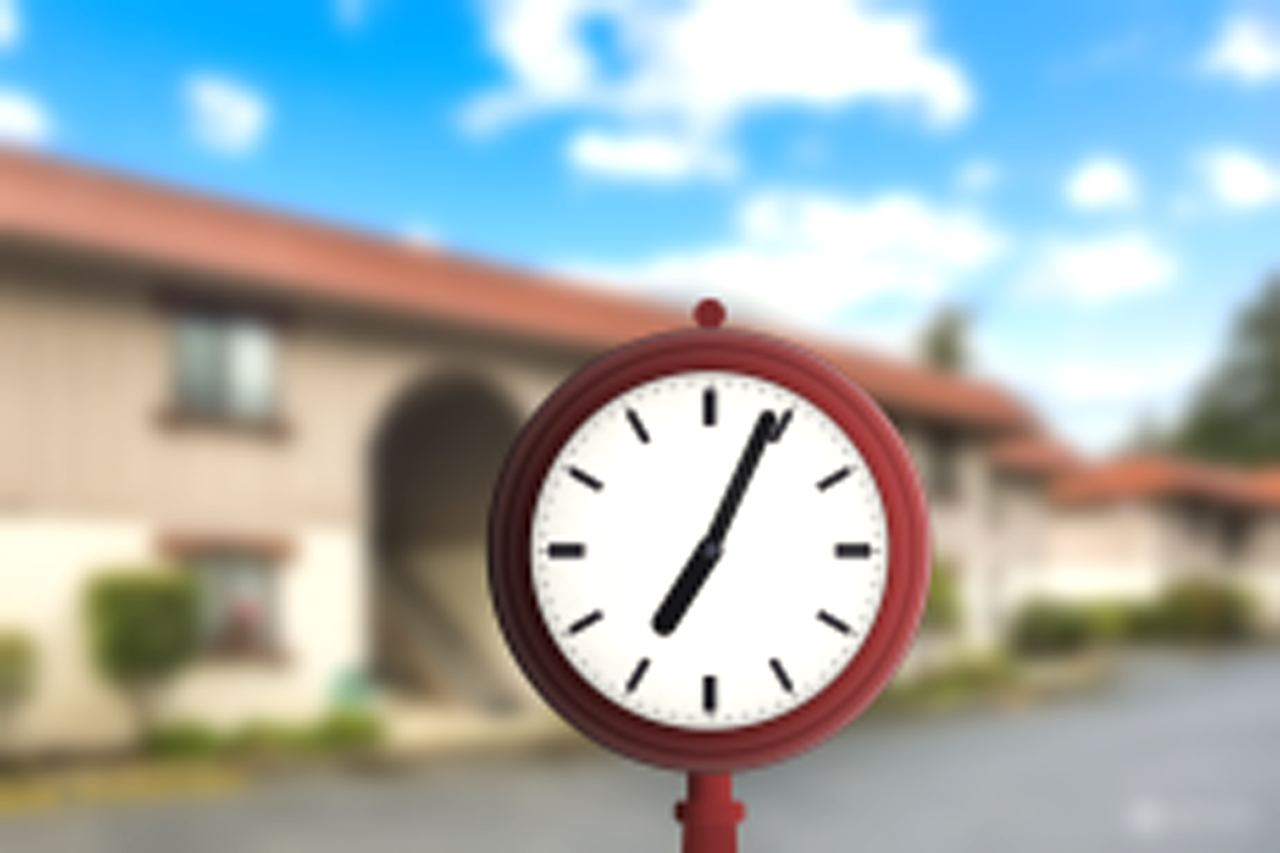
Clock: 7 h 04 min
